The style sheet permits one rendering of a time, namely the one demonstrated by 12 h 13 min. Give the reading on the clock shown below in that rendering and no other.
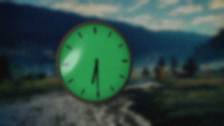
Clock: 6 h 30 min
